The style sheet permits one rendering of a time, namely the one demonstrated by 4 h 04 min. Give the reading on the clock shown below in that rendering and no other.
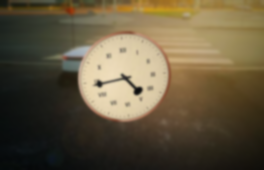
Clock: 4 h 44 min
